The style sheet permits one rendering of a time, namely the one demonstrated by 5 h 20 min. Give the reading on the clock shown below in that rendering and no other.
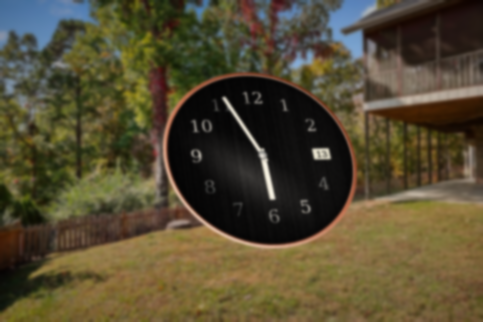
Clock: 5 h 56 min
